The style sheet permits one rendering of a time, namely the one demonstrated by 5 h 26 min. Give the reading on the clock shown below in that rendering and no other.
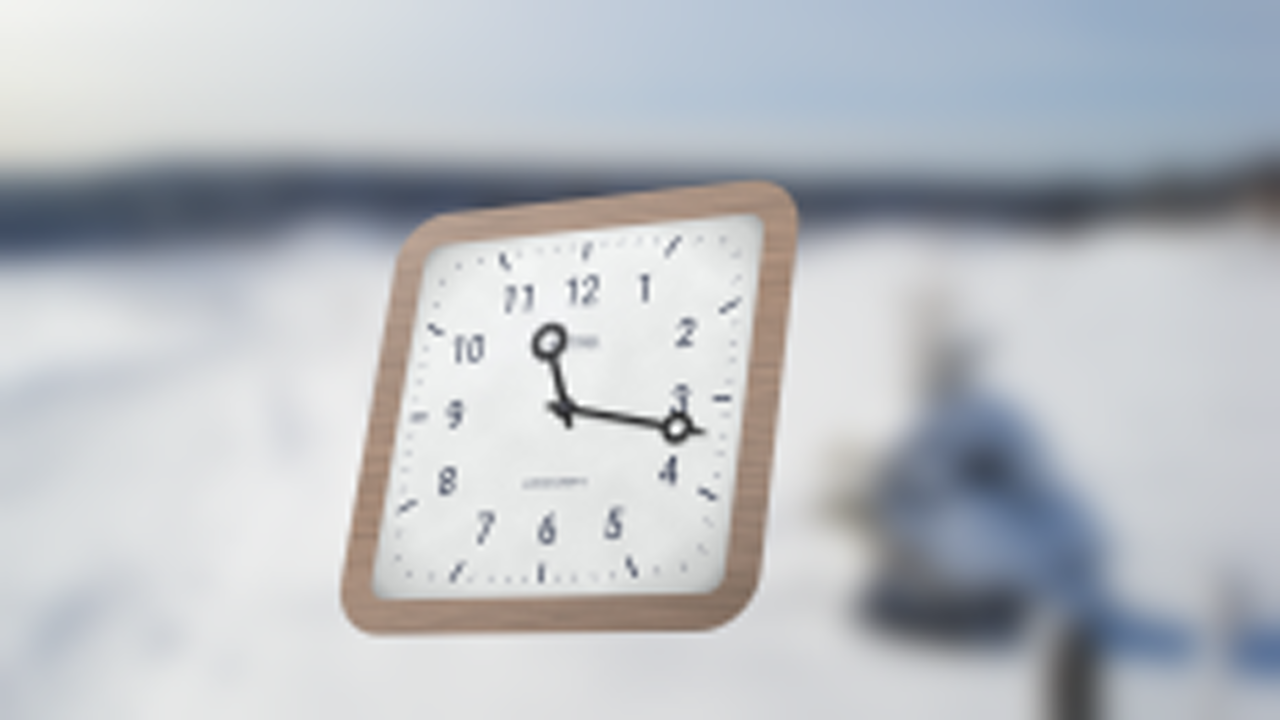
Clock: 11 h 17 min
